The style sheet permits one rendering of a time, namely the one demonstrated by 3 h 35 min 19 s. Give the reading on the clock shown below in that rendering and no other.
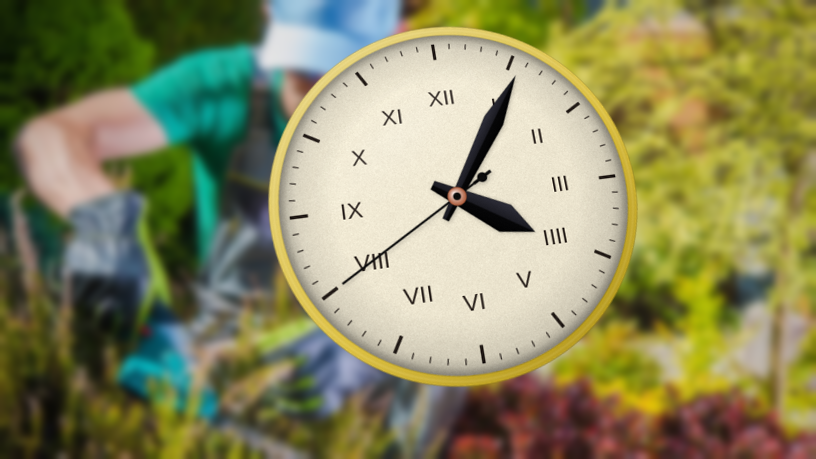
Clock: 4 h 05 min 40 s
